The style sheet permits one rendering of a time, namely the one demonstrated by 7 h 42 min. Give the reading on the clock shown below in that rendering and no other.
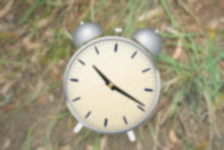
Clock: 10 h 19 min
